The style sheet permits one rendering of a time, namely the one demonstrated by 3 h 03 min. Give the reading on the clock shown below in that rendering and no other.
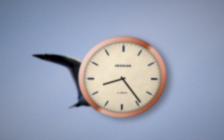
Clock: 8 h 24 min
